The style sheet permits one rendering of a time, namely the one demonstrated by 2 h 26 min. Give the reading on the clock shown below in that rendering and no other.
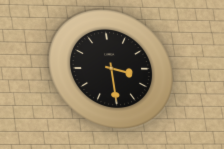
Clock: 3 h 30 min
